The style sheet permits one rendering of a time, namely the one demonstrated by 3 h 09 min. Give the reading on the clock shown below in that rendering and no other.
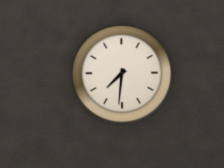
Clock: 7 h 31 min
